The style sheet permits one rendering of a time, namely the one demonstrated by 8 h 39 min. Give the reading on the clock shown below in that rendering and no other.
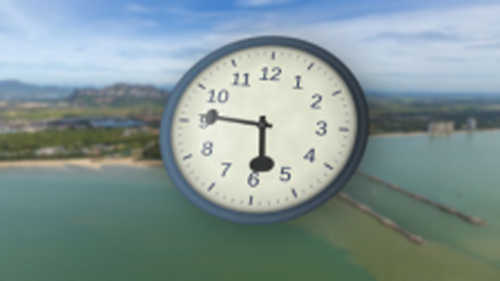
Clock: 5 h 46 min
